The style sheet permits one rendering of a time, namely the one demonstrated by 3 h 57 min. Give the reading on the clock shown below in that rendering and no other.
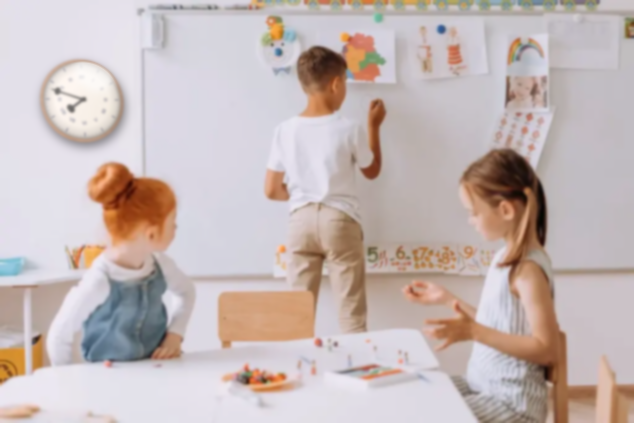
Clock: 7 h 48 min
